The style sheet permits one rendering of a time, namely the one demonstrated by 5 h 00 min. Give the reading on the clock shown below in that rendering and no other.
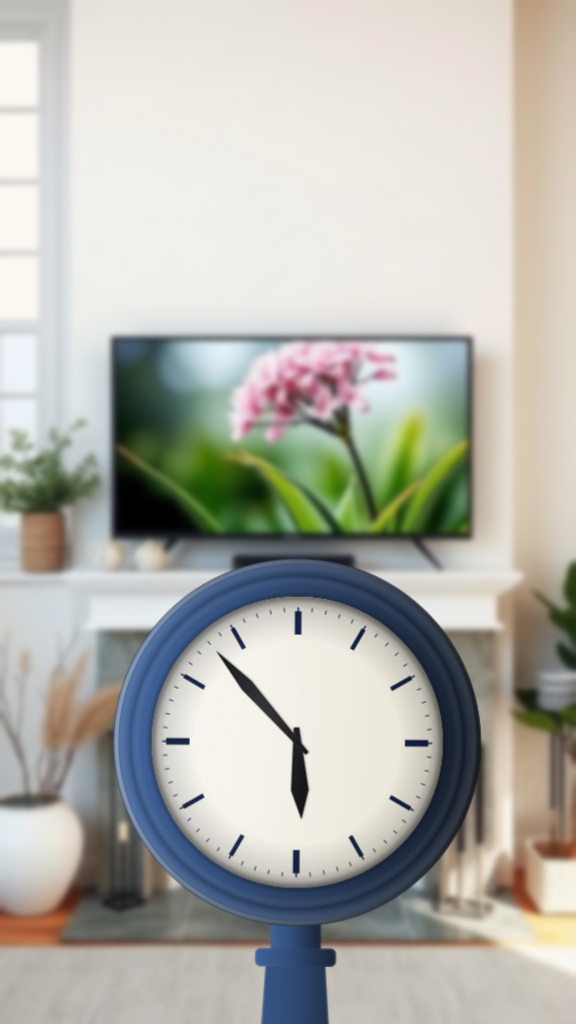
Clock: 5 h 53 min
